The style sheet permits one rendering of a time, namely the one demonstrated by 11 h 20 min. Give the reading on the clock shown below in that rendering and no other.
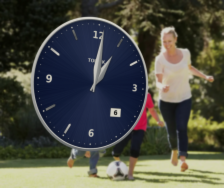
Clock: 1 h 01 min
